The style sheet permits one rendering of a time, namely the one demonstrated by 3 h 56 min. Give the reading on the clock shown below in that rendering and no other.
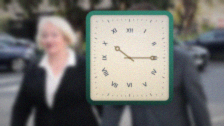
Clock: 10 h 15 min
